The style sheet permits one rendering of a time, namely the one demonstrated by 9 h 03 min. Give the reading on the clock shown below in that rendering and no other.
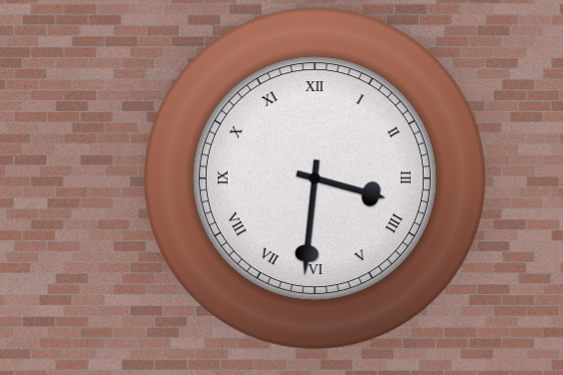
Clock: 3 h 31 min
